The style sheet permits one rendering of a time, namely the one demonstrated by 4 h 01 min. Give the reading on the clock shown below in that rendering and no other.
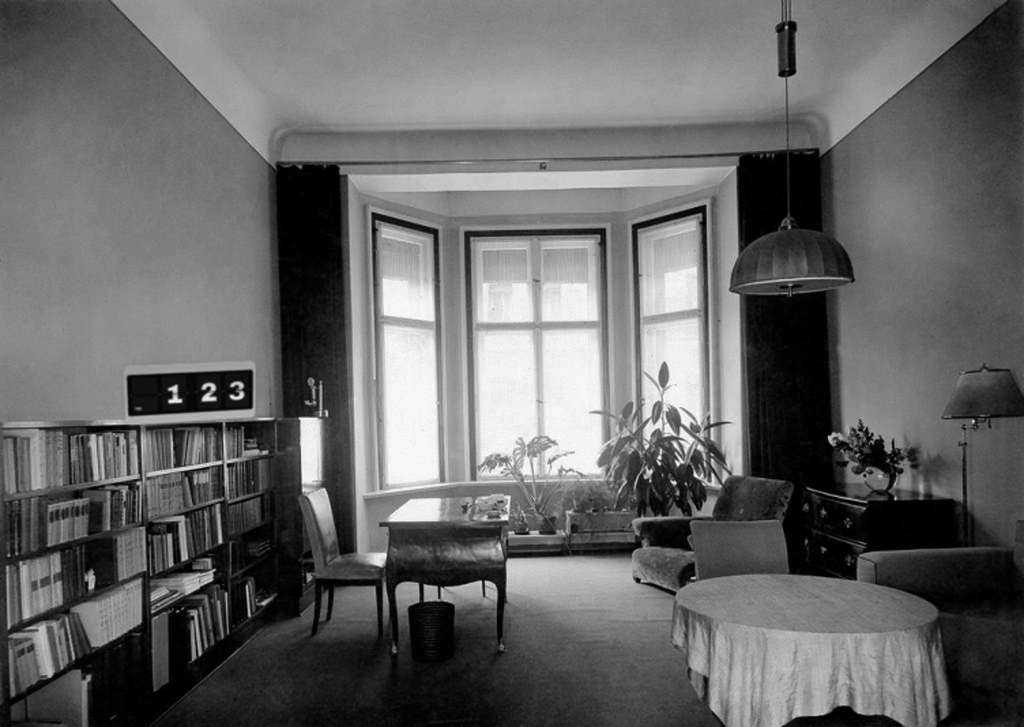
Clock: 1 h 23 min
